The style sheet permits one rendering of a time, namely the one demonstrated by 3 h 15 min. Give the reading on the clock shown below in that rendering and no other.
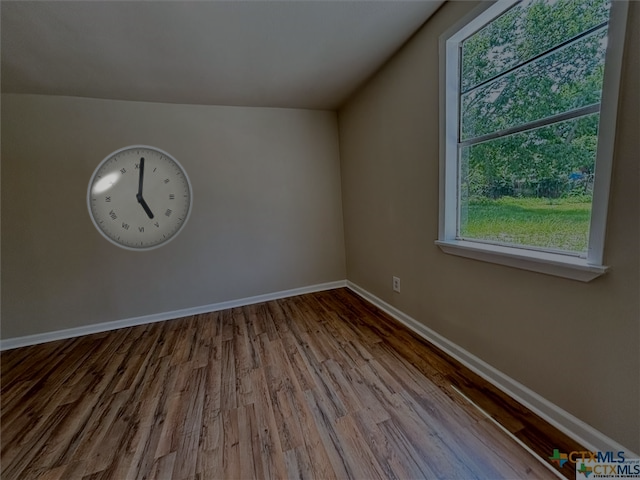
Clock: 5 h 01 min
